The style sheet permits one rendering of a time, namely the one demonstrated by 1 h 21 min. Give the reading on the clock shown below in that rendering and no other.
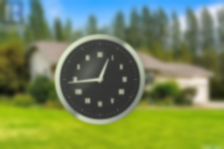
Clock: 12 h 44 min
